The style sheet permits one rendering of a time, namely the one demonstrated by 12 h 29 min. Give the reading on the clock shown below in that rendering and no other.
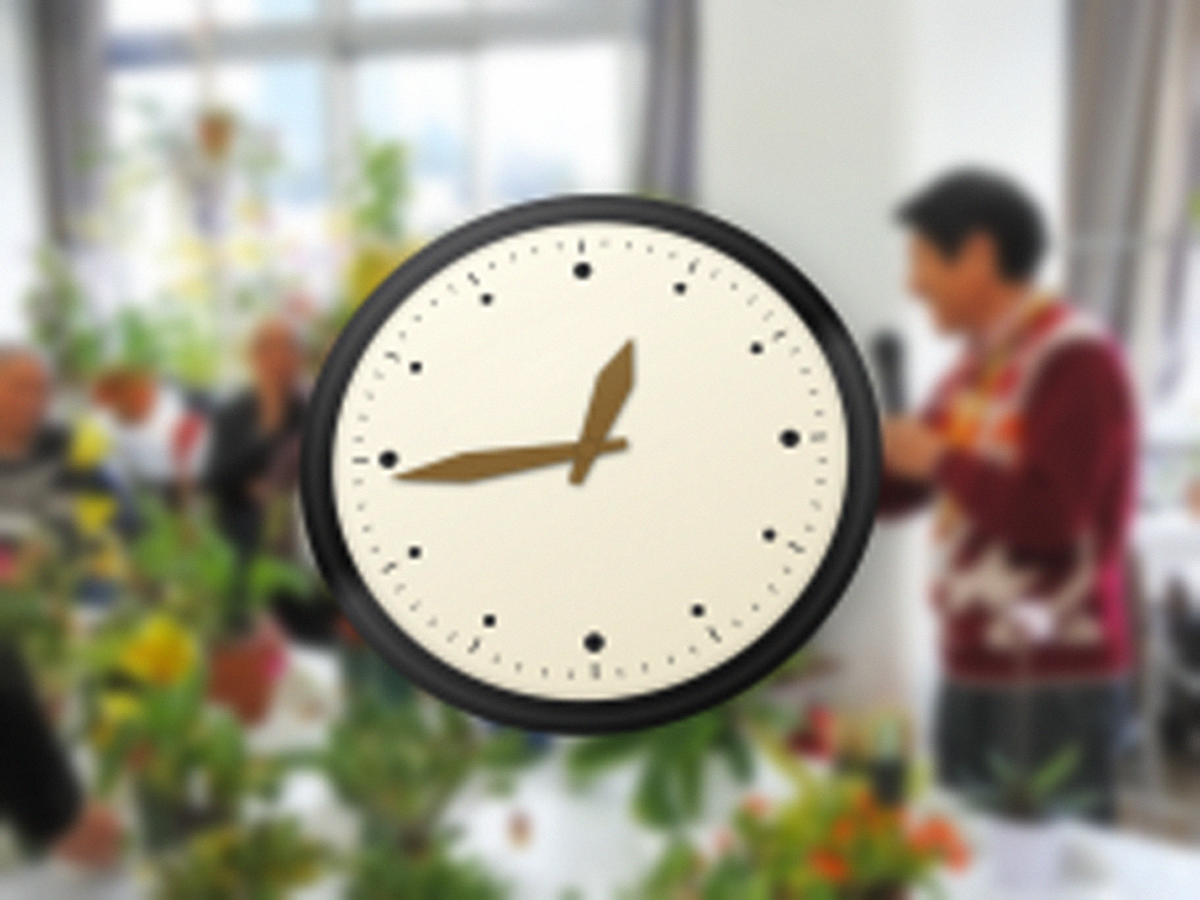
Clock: 12 h 44 min
